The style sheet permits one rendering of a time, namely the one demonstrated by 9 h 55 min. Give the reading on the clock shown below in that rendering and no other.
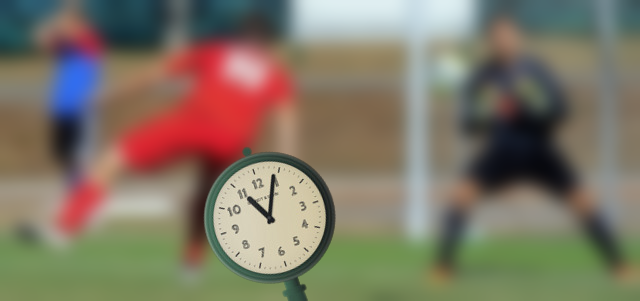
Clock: 11 h 04 min
